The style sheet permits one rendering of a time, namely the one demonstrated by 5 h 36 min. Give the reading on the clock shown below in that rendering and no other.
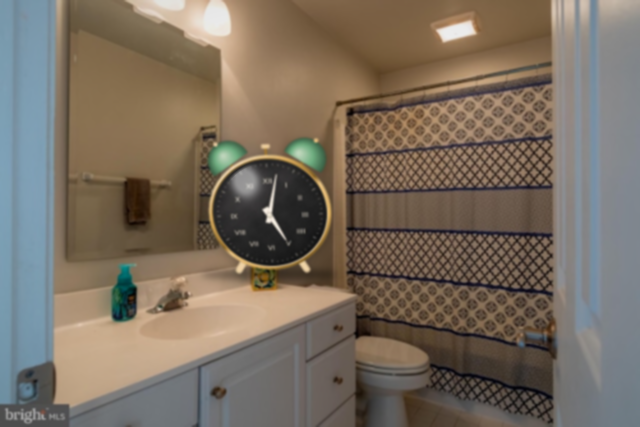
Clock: 5 h 02 min
